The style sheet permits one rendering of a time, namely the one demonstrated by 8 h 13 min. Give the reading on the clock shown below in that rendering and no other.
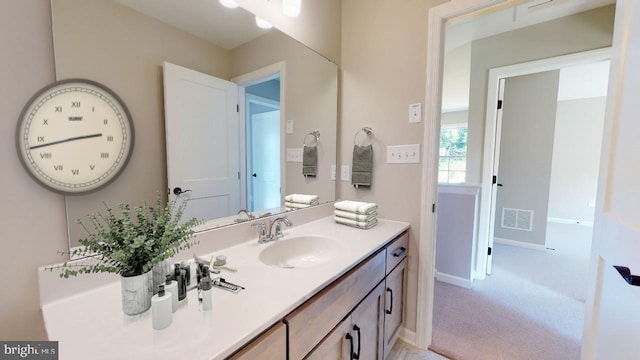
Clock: 2 h 43 min
